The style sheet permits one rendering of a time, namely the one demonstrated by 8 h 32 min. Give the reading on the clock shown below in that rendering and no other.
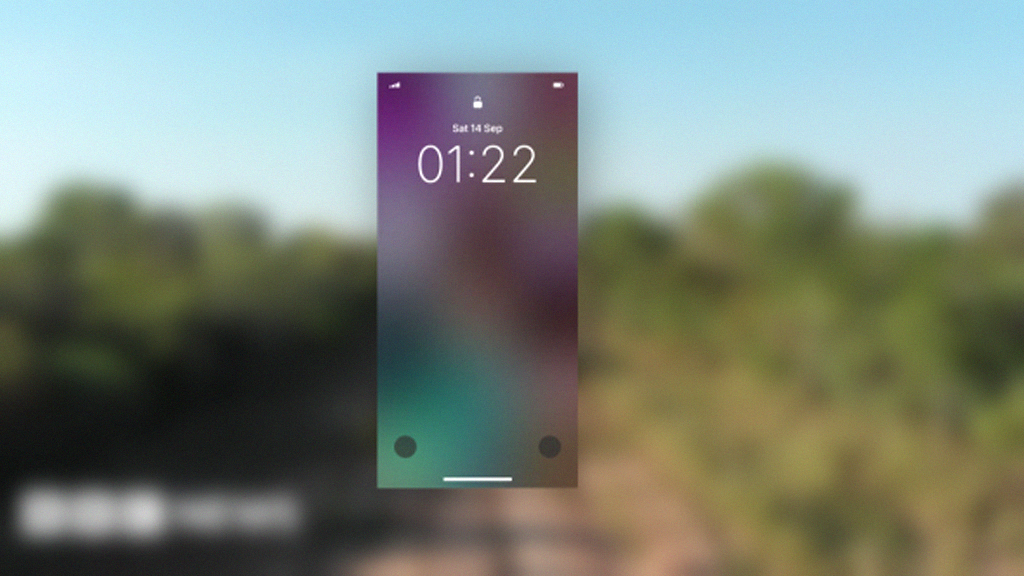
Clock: 1 h 22 min
